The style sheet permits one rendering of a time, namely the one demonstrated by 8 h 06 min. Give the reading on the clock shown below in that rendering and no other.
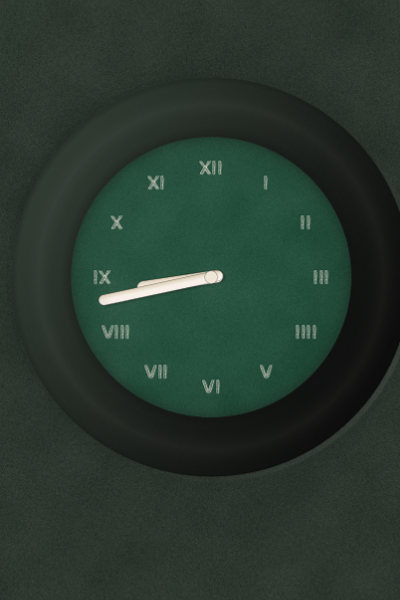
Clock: 8 h 43 min
